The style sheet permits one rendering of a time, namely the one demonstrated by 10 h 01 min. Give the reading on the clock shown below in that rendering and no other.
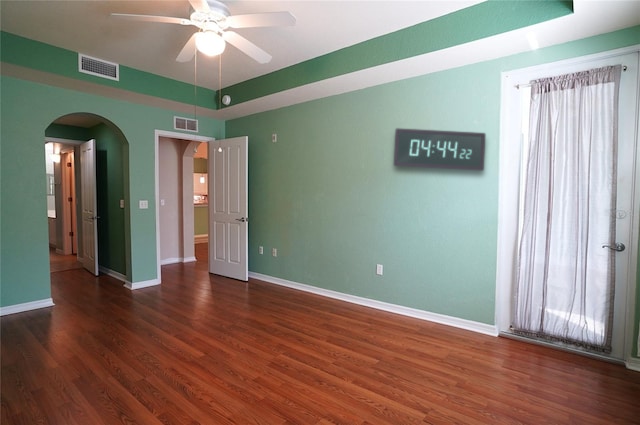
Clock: 4 h 44 min
